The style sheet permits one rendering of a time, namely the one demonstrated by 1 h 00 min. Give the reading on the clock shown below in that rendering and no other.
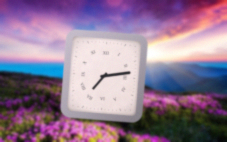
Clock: 7 h 13 min
